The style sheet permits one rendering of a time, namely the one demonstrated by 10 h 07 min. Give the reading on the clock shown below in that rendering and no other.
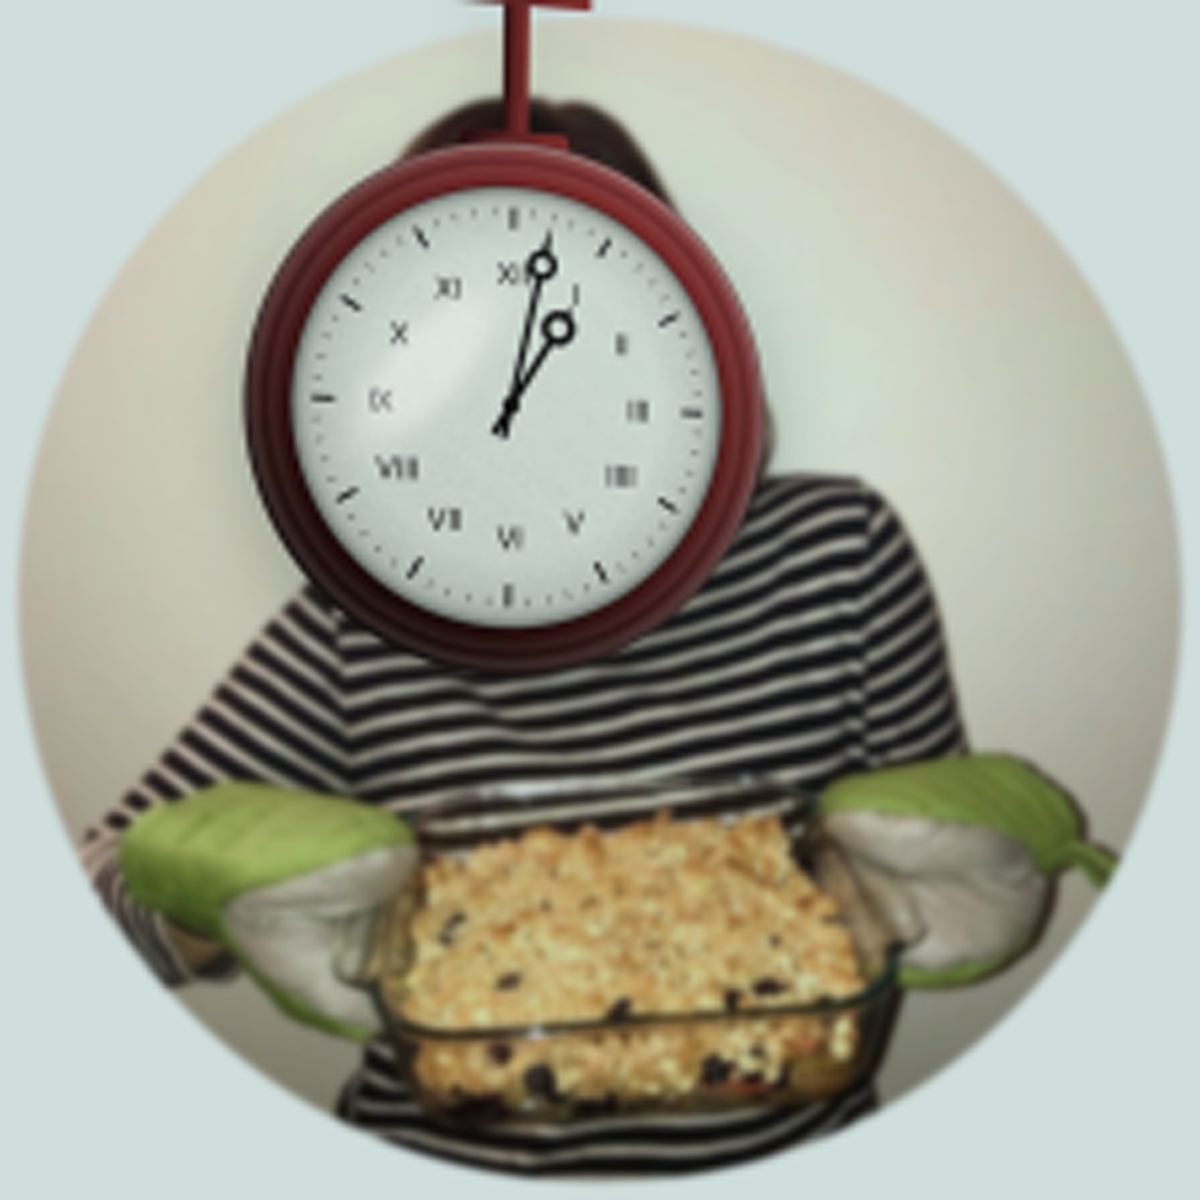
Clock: 1 h 02 min
